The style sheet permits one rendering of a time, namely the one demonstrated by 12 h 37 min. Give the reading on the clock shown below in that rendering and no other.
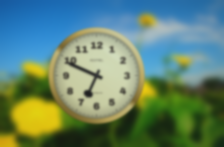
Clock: 6 h 49 min
